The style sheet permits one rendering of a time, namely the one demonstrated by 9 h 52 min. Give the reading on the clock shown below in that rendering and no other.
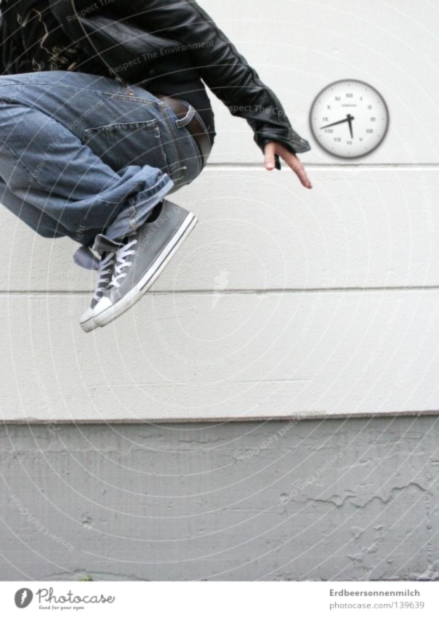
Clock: 5 h 42 min
